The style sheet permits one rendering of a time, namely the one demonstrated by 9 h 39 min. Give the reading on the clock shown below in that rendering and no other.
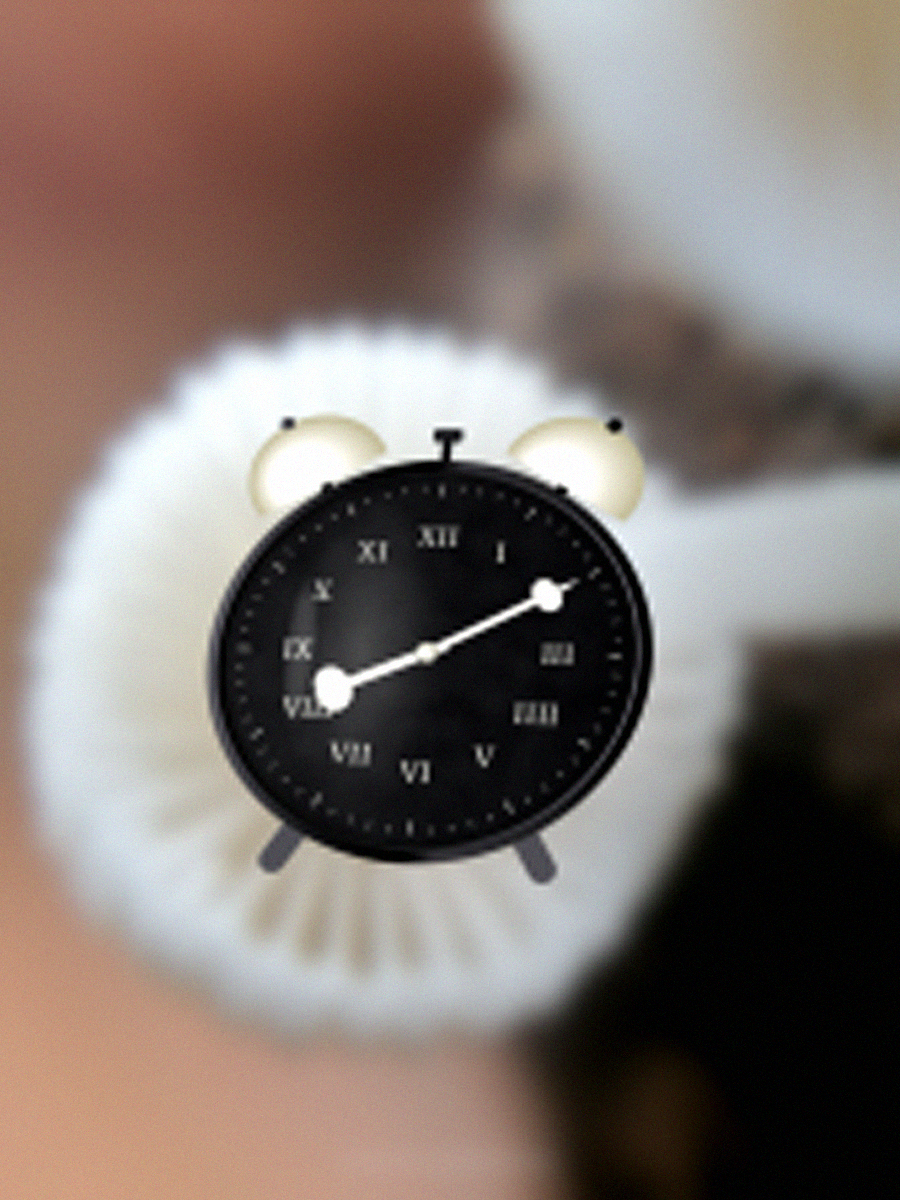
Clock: 8 h 10 min
